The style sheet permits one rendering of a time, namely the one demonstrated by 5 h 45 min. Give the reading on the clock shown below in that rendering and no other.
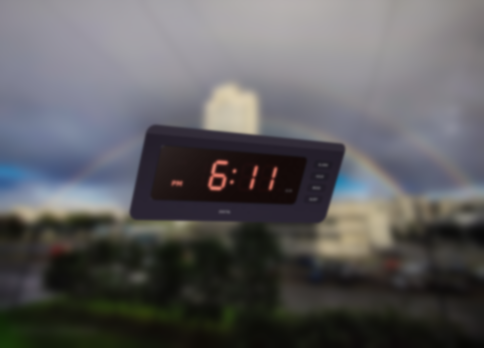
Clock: 6 h 11 min
